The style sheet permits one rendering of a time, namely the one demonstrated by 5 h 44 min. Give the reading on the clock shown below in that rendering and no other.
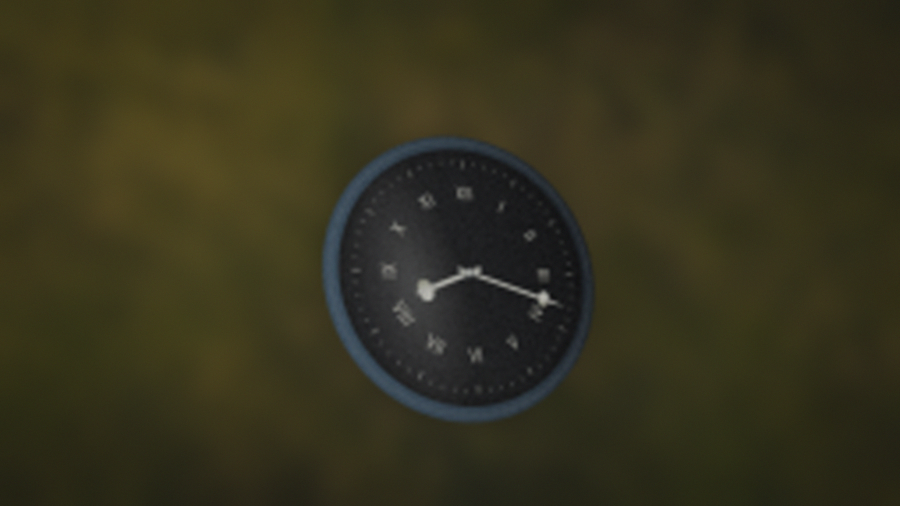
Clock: 8 h 18 min
